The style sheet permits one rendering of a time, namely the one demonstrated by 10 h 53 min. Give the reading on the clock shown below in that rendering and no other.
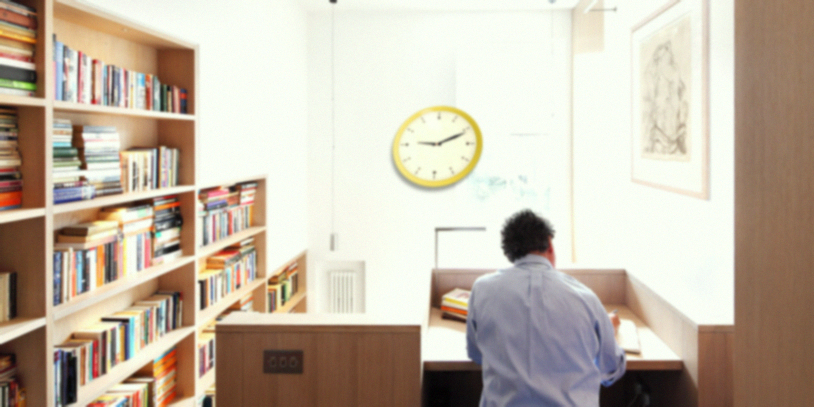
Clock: 9 h 11 min
